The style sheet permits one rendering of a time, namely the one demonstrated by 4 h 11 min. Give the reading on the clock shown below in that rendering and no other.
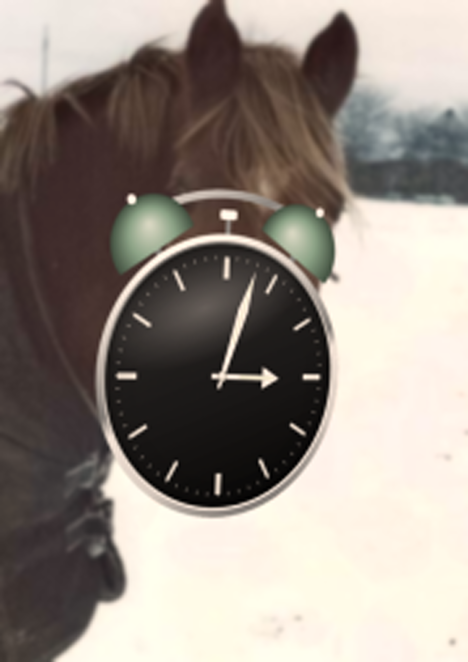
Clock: 3 h 03 min
